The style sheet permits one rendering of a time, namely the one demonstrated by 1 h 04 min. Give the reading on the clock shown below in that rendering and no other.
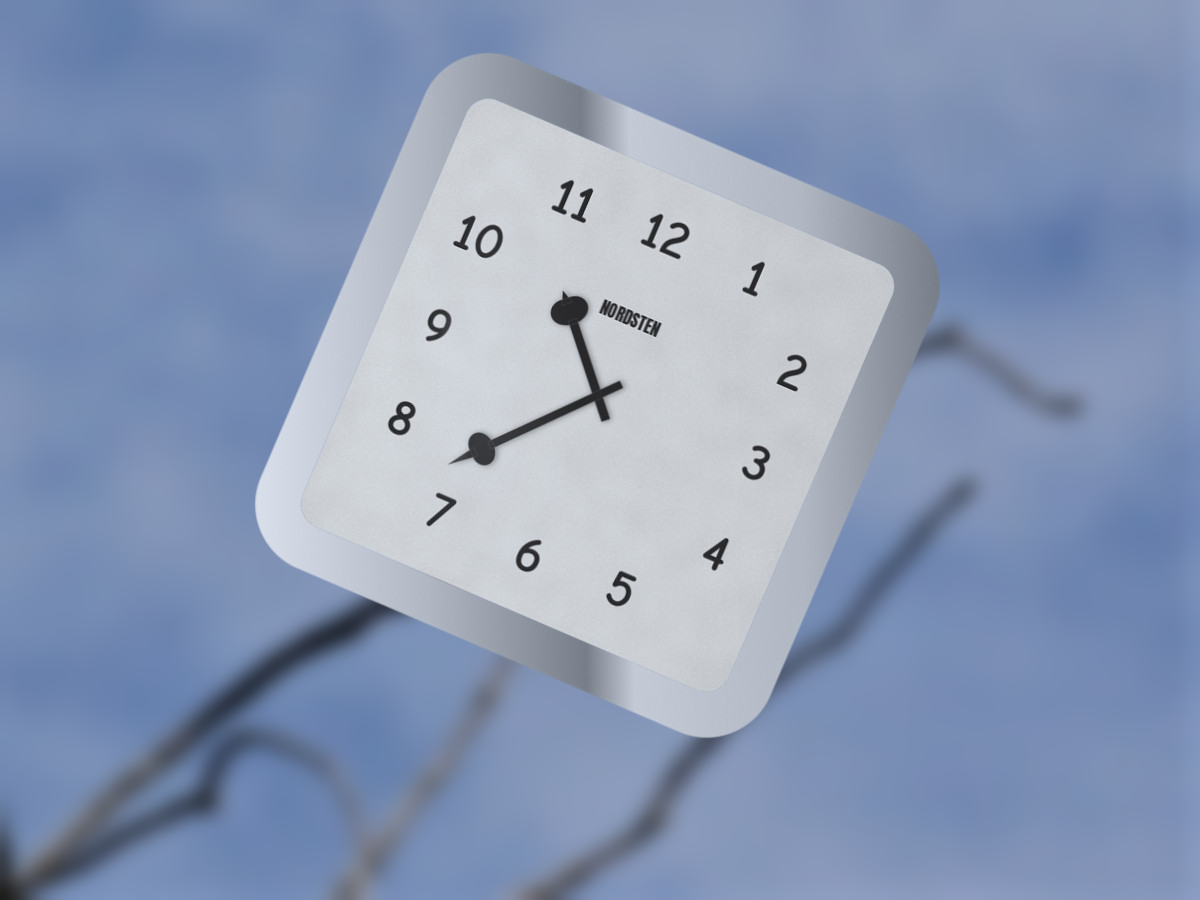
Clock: 10 h 37 min
